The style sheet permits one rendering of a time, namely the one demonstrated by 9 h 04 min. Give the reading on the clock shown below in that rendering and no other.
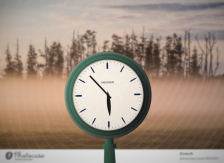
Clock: 5 h 53 min
